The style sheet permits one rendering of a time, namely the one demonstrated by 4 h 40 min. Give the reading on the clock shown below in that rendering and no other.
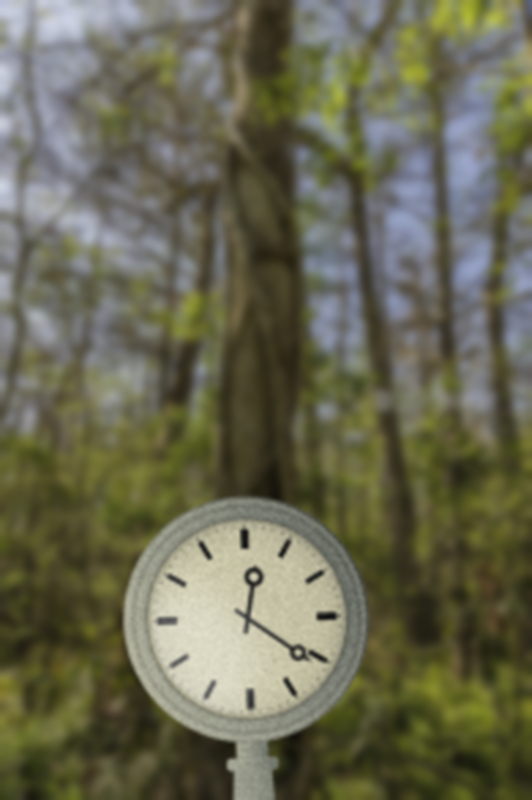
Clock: 12 h 21 min
